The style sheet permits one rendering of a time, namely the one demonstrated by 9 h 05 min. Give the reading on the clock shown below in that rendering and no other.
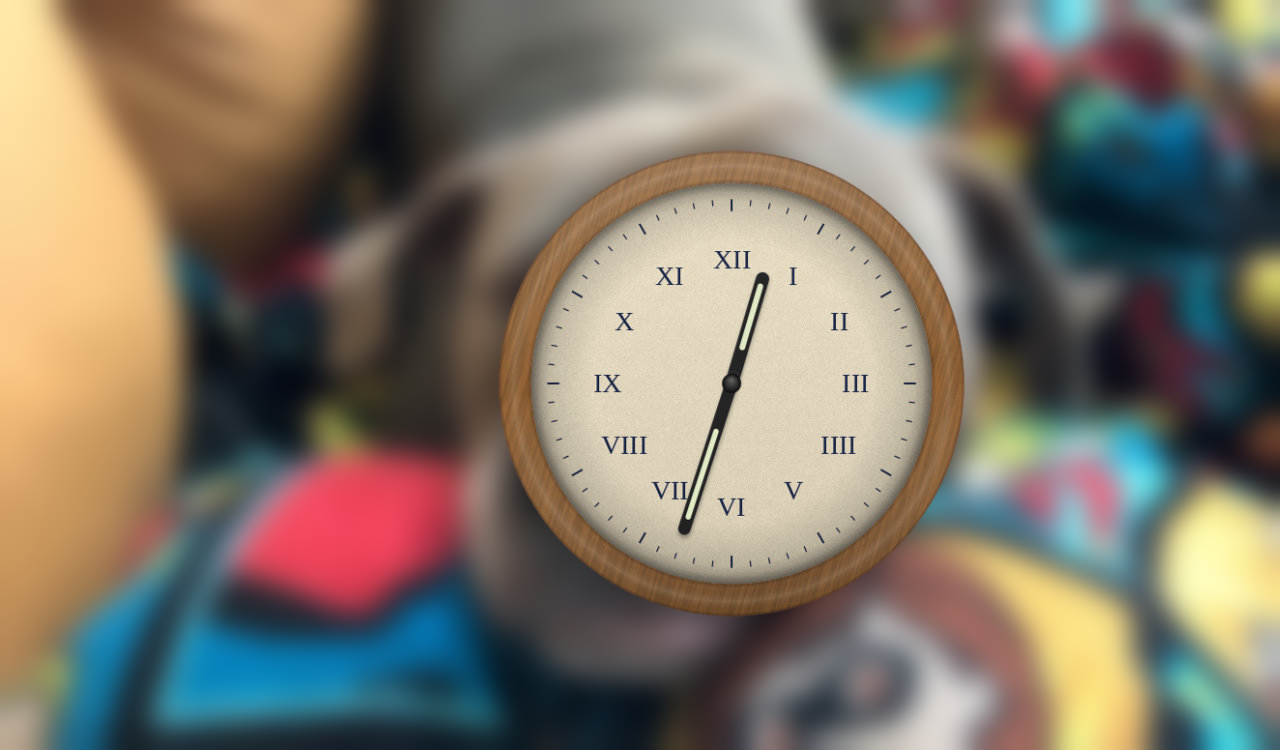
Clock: 12 h 33 min
